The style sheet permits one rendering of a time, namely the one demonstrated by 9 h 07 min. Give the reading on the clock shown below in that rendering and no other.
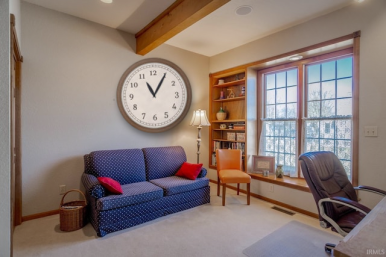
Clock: 11 h 05 min
